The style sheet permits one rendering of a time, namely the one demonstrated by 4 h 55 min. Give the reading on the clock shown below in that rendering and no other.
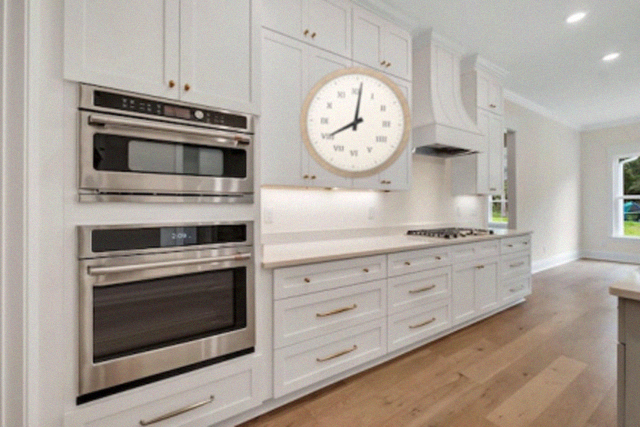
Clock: 8 h 01 min
